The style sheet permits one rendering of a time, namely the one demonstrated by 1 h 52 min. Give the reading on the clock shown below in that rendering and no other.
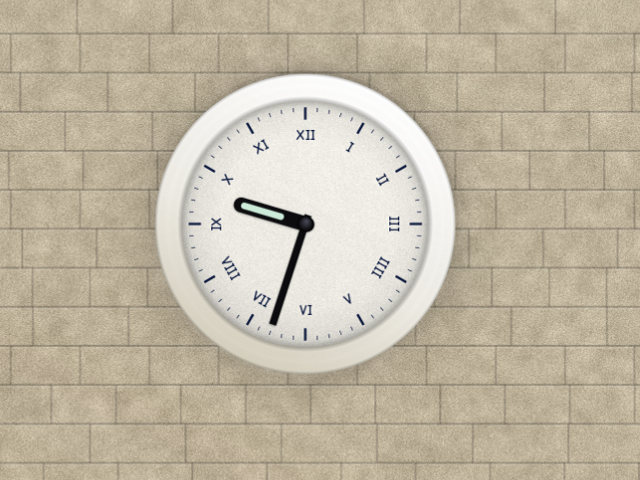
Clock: 9 h 33 min
